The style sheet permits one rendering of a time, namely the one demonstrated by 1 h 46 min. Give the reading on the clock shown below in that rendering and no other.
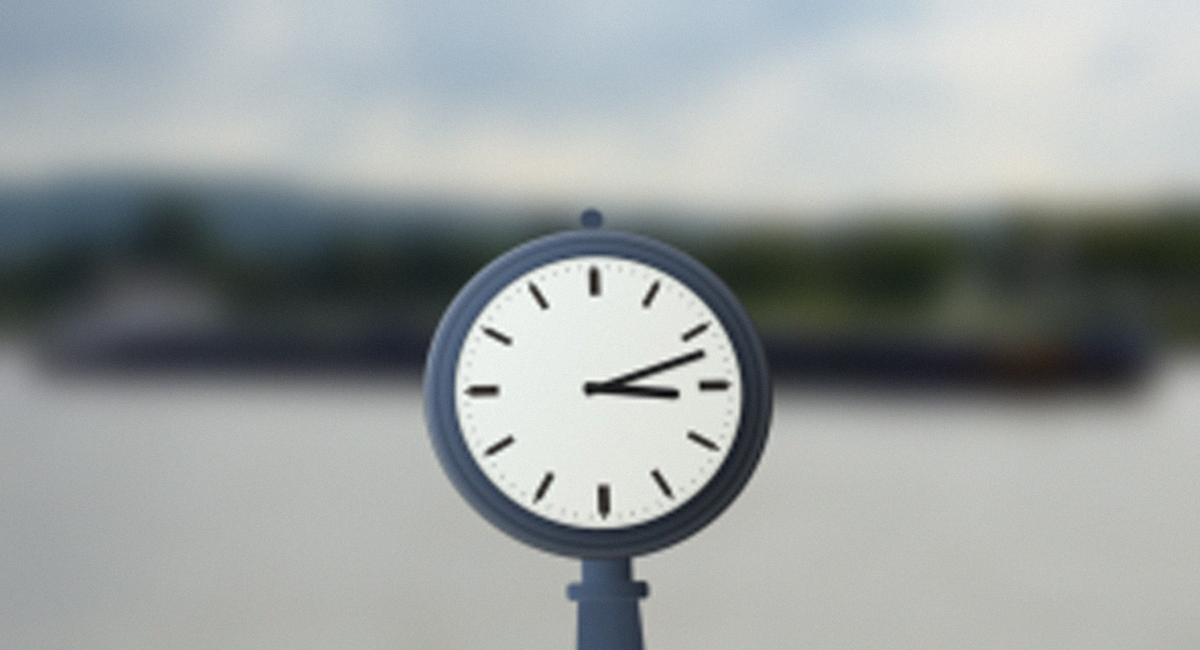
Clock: 3 h 12 min
